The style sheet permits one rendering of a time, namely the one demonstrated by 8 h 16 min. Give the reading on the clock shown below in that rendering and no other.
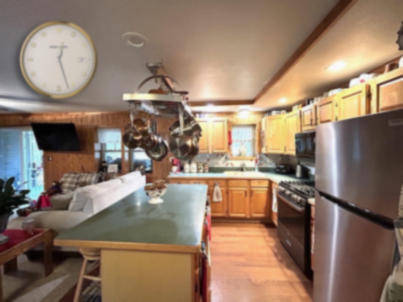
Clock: 12 h 27 min
